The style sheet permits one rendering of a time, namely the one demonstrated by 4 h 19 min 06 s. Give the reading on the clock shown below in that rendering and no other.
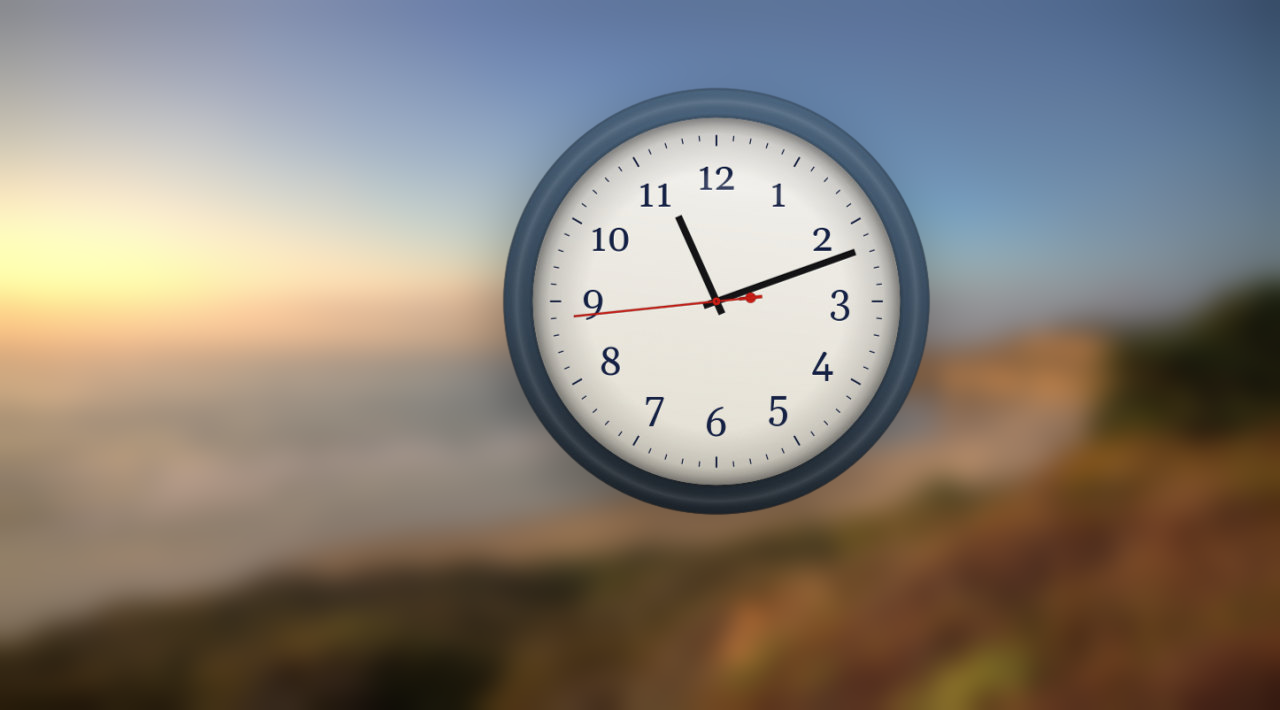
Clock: 11 h 11 min 44 s
